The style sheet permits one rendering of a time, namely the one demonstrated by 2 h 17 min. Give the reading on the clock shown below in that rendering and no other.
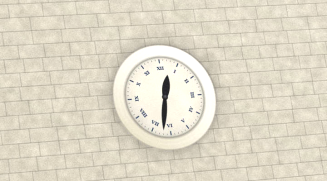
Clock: 12 h 32 min
